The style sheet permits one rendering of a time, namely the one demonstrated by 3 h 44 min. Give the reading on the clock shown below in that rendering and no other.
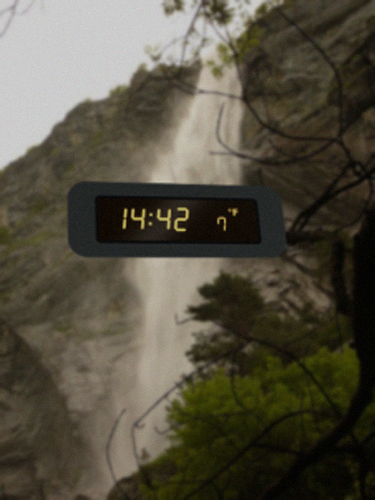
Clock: 14 h 42 min
